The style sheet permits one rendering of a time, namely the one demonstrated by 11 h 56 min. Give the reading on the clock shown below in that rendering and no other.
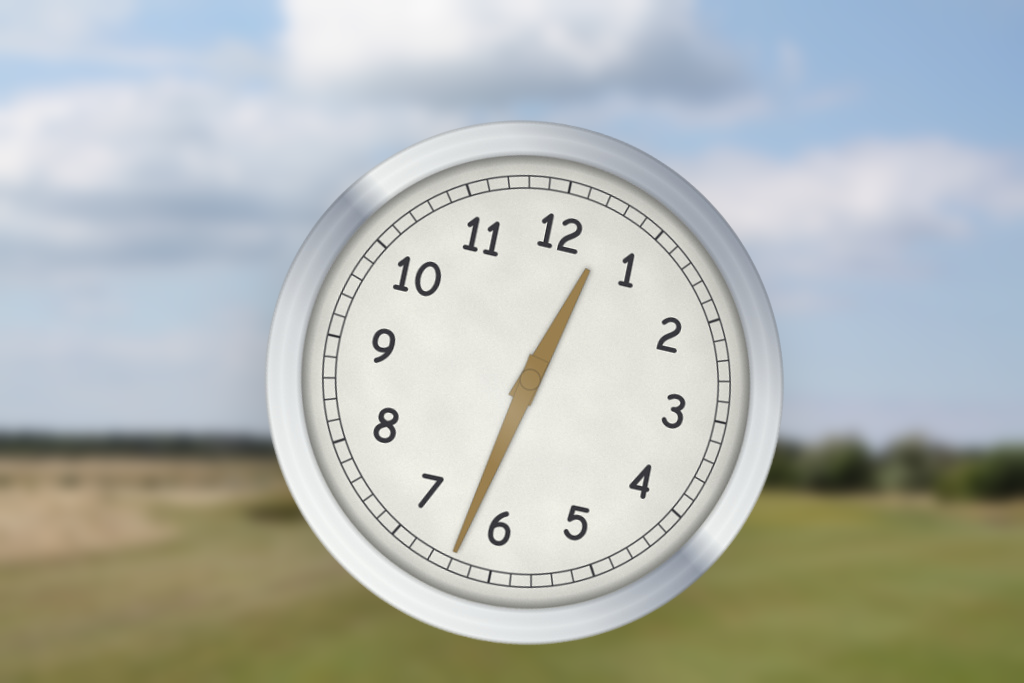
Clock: 12 h 32 min
